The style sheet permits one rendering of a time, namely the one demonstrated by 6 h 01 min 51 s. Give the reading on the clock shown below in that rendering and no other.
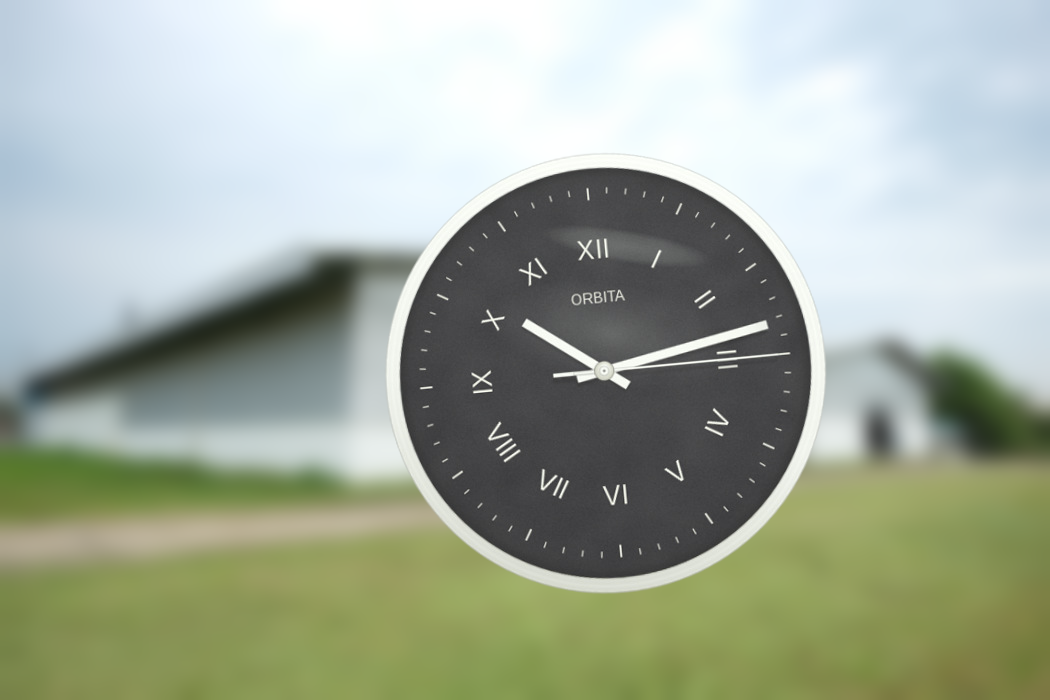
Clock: 10 h 13 min 15 s
